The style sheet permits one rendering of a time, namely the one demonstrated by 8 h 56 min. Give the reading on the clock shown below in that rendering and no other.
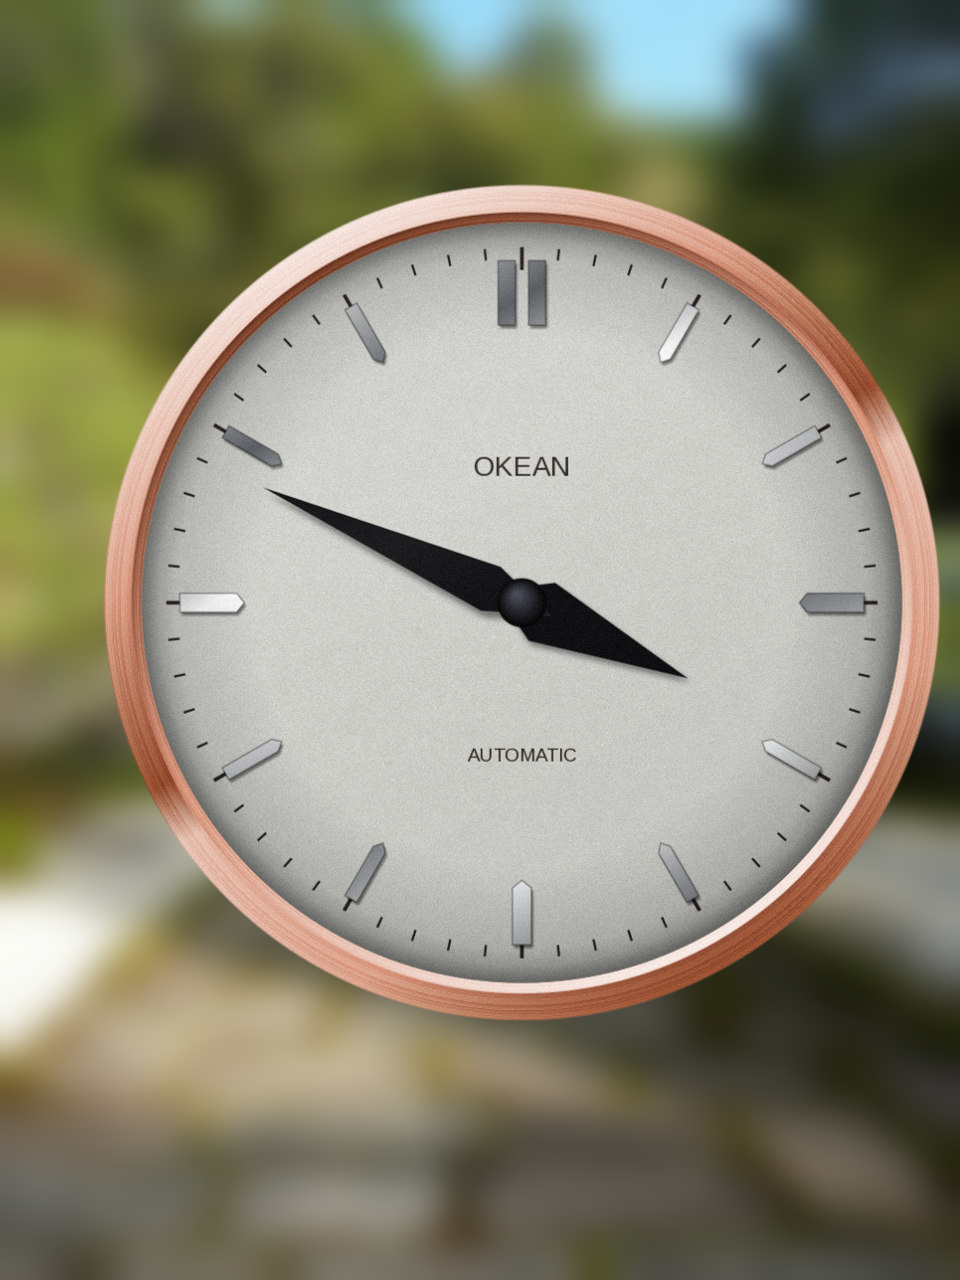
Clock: 3 h 49 min
